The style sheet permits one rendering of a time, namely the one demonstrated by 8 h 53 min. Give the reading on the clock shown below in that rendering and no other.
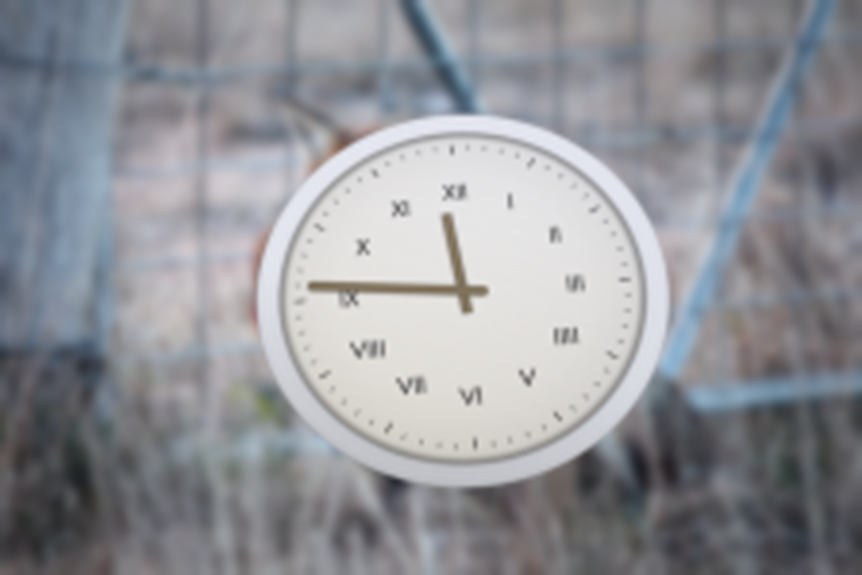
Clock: 11 h 46 min
